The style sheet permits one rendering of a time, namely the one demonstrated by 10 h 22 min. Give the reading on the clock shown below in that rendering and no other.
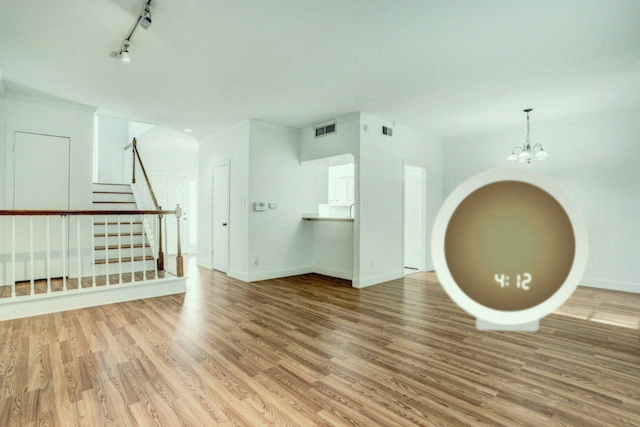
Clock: 4 h 12 min
